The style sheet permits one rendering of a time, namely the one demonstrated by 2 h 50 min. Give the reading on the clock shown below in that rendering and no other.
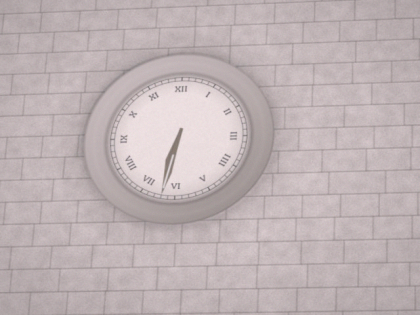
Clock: 6 h 32 min
